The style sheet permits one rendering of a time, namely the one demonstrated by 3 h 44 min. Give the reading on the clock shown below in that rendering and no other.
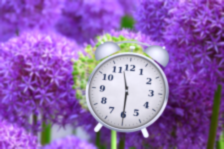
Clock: 11 h 30 min
